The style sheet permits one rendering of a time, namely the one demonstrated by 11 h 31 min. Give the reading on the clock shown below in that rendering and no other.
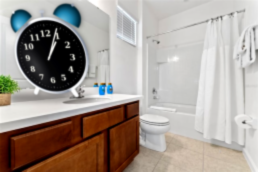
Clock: 1 h 04 min
